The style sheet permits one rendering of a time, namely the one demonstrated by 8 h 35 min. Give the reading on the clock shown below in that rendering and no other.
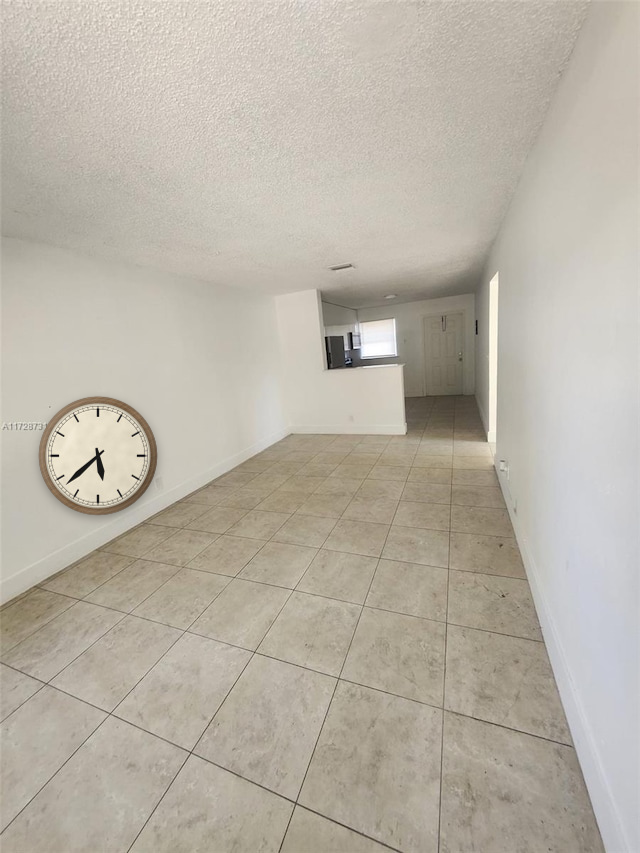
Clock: 5 h 38 min
